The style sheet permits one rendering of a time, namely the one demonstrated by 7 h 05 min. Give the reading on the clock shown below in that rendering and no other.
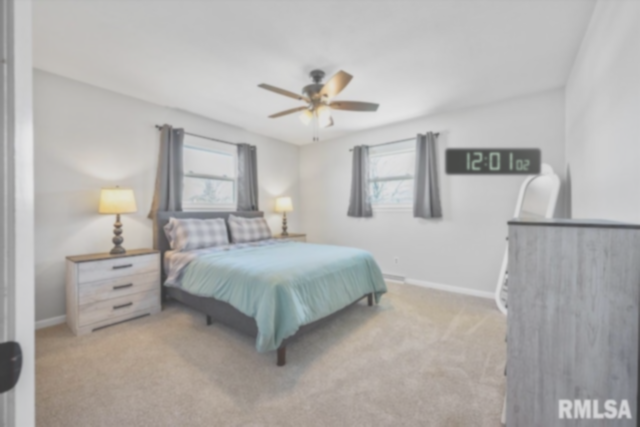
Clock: 12 h 01 min
